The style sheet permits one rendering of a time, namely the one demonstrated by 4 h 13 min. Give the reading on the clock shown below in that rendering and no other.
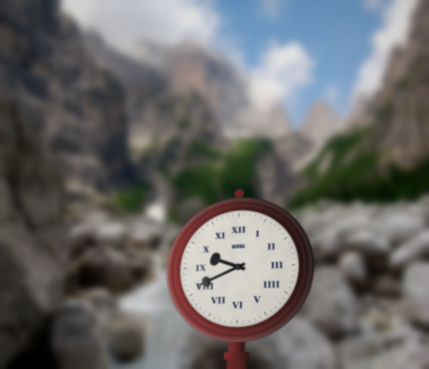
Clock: 9 h 41 min
